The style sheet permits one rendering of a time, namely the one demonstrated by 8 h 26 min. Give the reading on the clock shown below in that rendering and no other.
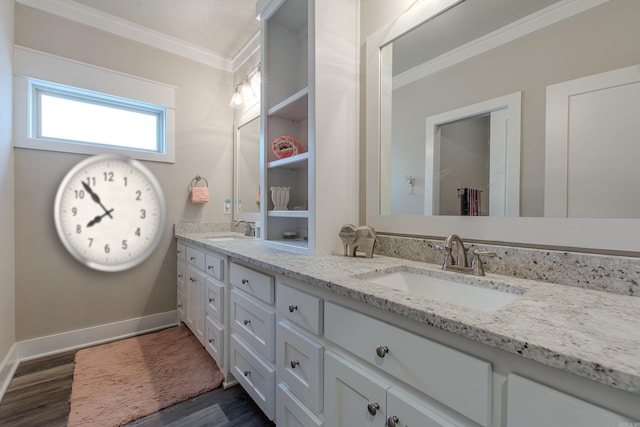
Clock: 7 h 53 min
